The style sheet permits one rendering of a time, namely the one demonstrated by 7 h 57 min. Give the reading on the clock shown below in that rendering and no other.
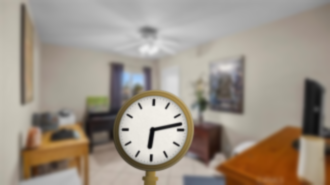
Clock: 6 h 13 min
